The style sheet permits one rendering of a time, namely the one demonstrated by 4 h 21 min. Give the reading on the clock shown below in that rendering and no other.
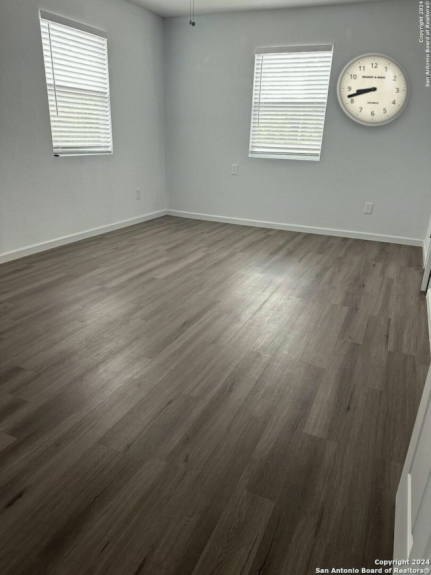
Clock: 8 h 42 min
